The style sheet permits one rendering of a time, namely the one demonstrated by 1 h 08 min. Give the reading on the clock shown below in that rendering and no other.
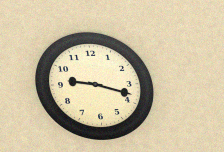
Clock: 9 h 18 min
